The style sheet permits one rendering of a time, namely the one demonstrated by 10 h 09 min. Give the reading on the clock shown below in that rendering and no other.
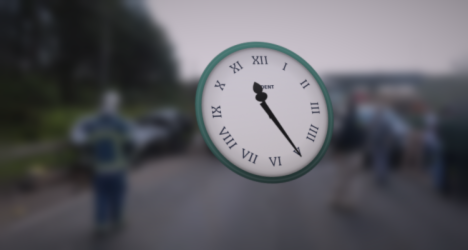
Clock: 11 h 25 min
